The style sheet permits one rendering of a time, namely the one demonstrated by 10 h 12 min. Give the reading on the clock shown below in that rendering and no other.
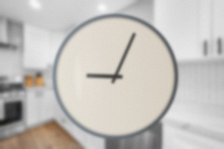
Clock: 9 h 04 min
